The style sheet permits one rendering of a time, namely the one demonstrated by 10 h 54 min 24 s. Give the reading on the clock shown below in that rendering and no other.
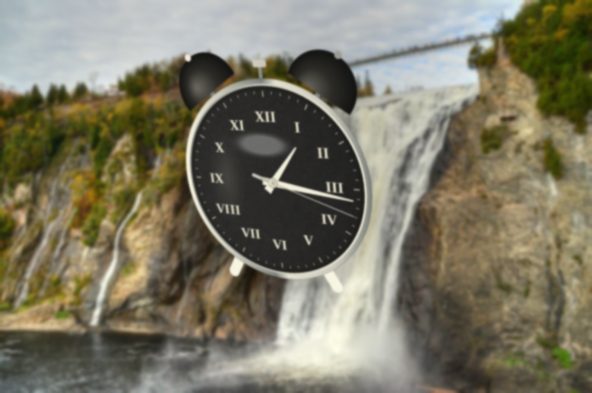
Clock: 1 h 16 min 18 s
